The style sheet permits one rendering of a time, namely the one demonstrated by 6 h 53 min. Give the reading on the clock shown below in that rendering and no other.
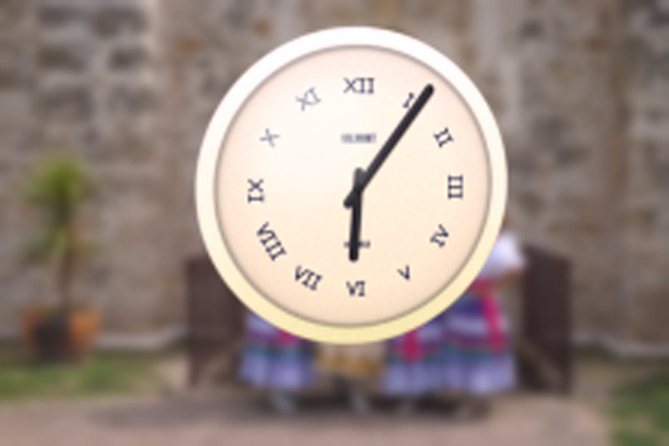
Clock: 6 h 06 min
